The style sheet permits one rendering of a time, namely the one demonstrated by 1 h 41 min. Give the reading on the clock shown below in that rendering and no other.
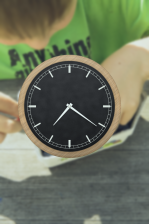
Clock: 7 h 21 min
